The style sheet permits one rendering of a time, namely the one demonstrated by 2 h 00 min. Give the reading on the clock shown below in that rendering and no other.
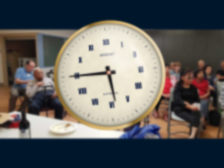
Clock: 5 h 45 min
